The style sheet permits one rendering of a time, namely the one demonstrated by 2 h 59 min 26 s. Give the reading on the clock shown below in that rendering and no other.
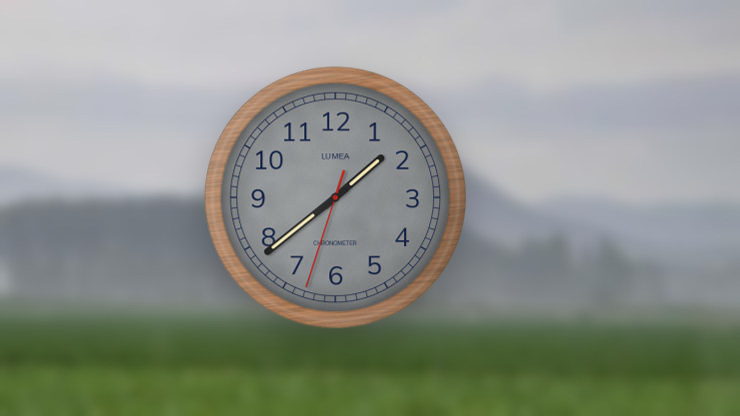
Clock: 1 h 38 min 33 s
